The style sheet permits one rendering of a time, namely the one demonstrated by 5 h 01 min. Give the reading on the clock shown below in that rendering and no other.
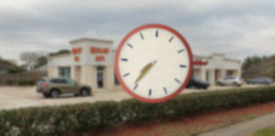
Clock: 7 h 36 min
